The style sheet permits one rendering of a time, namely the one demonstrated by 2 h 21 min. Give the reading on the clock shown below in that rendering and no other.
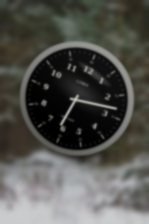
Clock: 6 h 13 min
